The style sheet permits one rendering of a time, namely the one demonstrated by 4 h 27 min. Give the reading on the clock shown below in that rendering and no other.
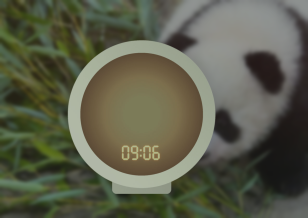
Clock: 9 h 06 min
